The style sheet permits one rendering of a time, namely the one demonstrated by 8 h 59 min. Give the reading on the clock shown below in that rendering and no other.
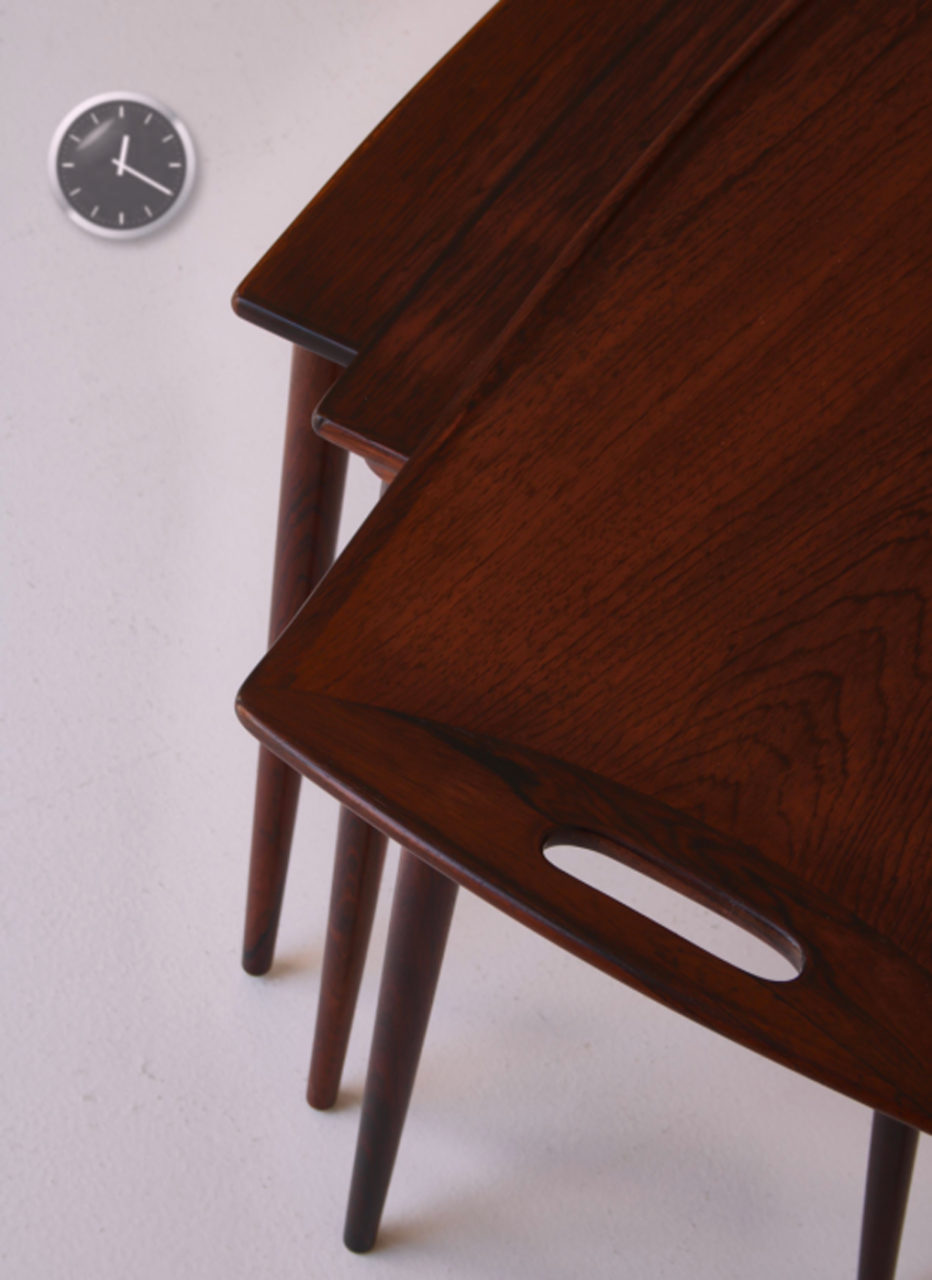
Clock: 12 h 20 min
